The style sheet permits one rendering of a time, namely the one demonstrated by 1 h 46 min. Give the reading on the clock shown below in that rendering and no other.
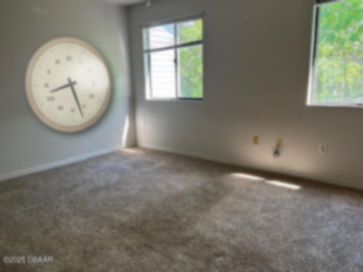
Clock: 8 h 27 min
